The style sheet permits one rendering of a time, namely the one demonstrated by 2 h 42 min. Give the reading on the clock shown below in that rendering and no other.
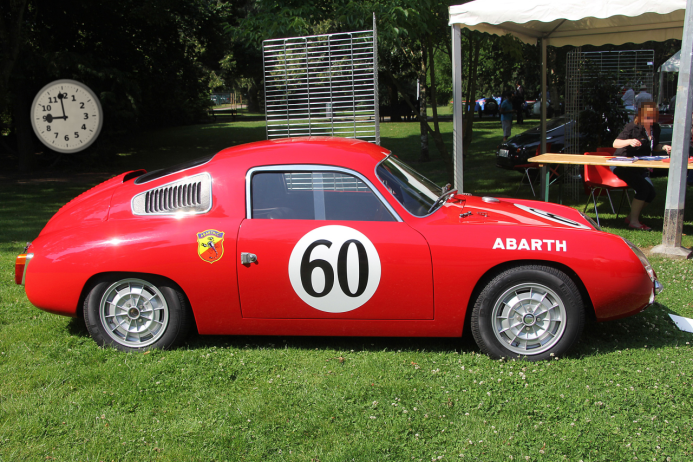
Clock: 8 h 59 min
